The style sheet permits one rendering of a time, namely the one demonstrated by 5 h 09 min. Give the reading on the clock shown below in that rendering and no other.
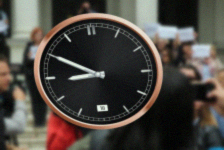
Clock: 8 h 50 min
